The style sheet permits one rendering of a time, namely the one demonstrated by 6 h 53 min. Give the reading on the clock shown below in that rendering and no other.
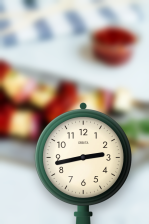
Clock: 2 h 43 min
